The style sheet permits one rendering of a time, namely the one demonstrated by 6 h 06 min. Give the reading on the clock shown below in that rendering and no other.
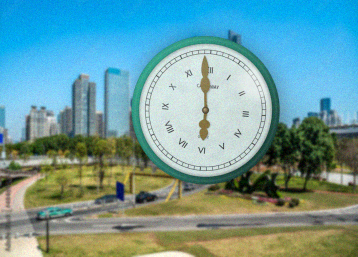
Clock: 5 h 59 min
